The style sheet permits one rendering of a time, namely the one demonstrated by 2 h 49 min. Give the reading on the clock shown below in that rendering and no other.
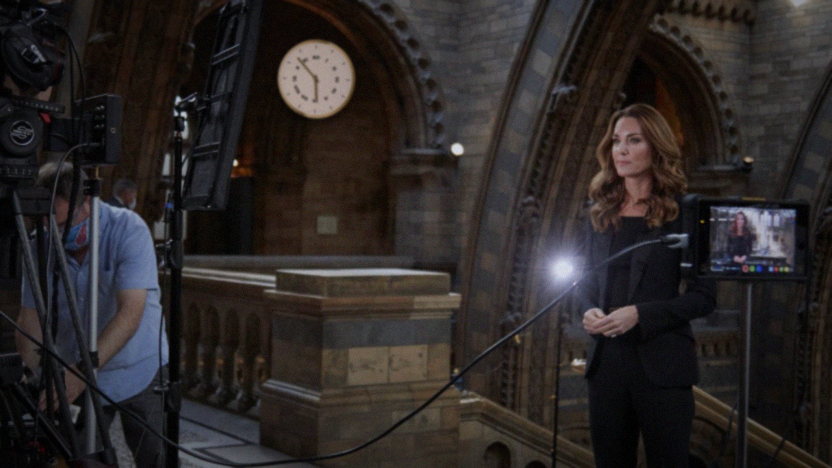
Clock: 5 h 53 min
